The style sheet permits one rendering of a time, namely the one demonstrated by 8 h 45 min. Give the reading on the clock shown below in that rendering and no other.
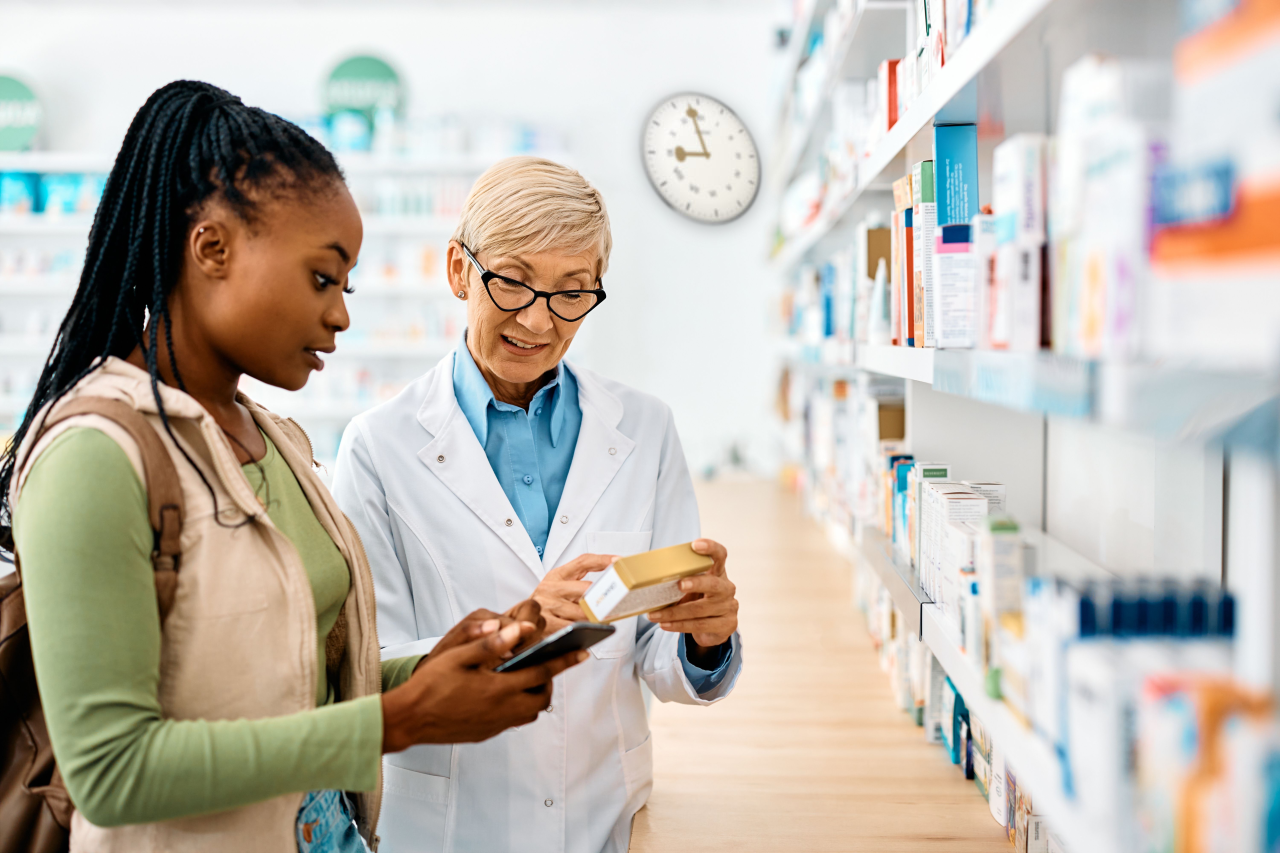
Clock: 8 h 58 min
